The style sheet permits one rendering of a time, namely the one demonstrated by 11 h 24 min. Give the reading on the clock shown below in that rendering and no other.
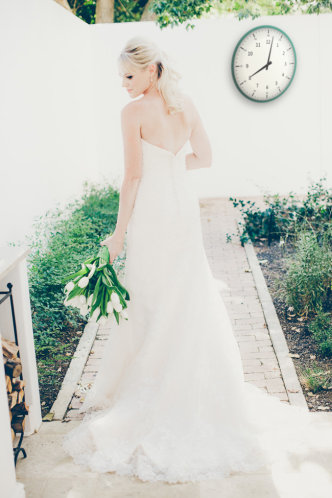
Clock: 8 h 02 min
